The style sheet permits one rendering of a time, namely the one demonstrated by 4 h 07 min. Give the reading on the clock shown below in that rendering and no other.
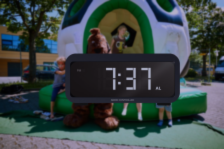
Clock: 7 h 37 min
